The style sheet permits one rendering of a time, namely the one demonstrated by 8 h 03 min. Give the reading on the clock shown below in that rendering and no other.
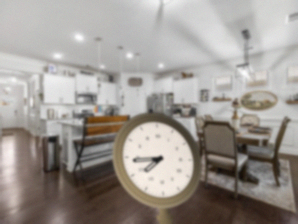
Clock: 7 h 44 min
